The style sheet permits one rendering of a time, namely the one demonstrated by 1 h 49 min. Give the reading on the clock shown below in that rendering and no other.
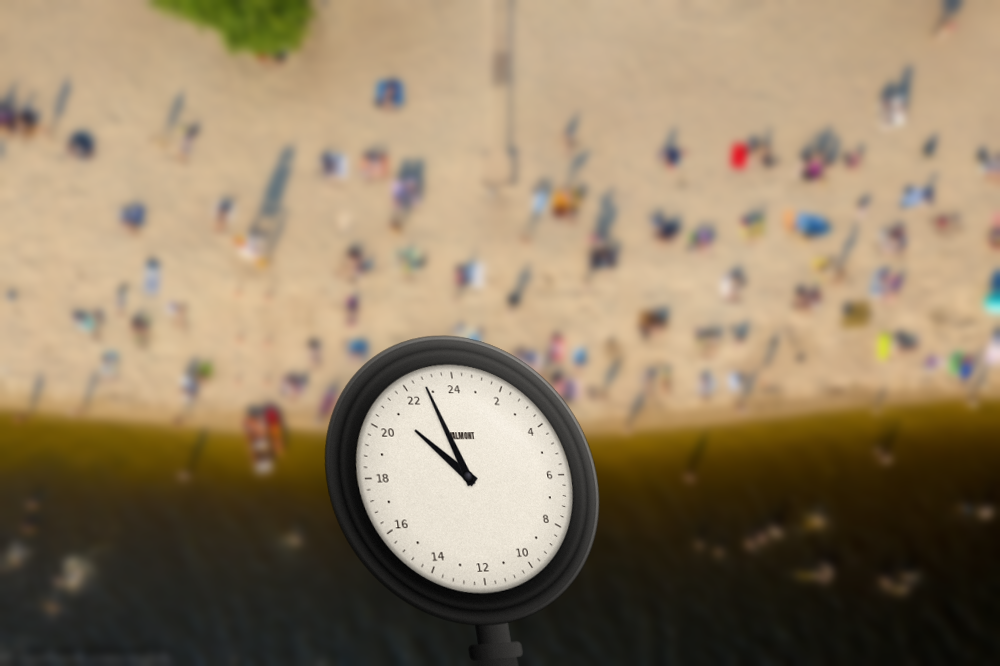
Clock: 20 h 57 min
